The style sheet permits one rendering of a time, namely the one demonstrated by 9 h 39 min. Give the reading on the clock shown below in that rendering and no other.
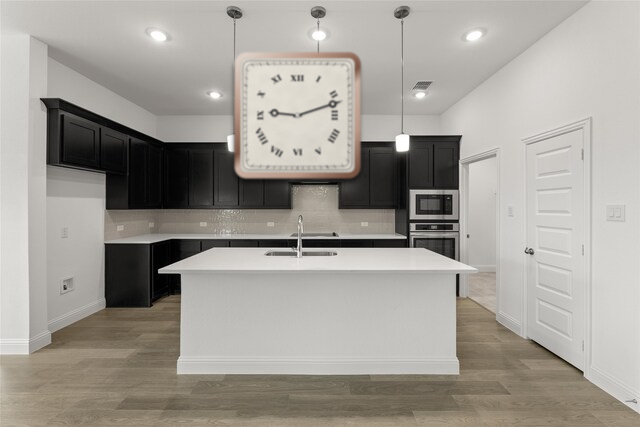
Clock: 9 h 12 min
